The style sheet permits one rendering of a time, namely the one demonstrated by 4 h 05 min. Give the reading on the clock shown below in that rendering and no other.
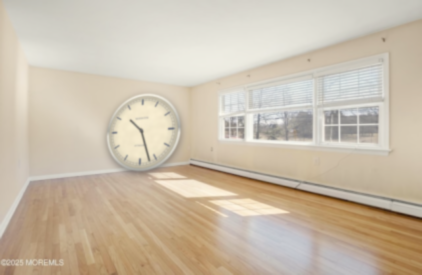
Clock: 10 h 27 min
